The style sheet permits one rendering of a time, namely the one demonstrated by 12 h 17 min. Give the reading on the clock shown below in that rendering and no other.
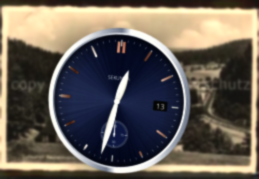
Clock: 12 h 32 min
